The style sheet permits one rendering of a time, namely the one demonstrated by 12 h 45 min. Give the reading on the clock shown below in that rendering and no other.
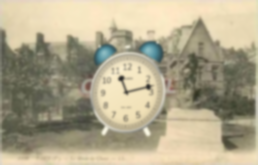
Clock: 11 h 13 min
